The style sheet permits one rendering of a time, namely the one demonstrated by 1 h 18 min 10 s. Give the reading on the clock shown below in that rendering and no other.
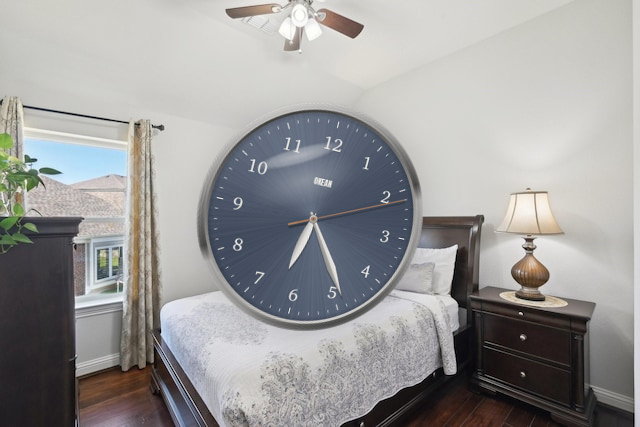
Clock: 6 h 24 min 11 s
